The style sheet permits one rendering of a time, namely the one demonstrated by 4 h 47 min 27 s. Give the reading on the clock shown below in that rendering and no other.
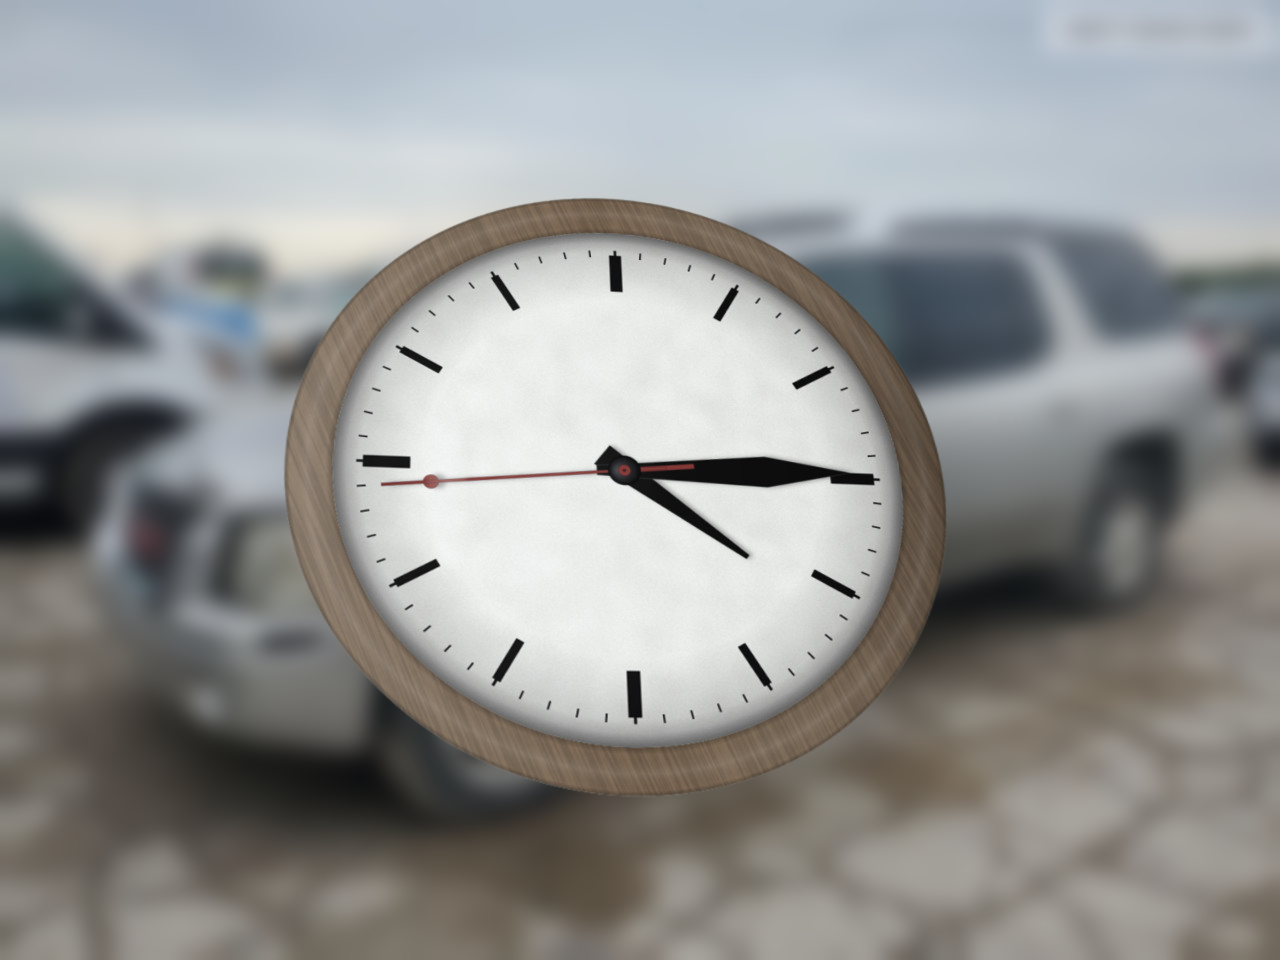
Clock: 4 h 14 min 44 s
